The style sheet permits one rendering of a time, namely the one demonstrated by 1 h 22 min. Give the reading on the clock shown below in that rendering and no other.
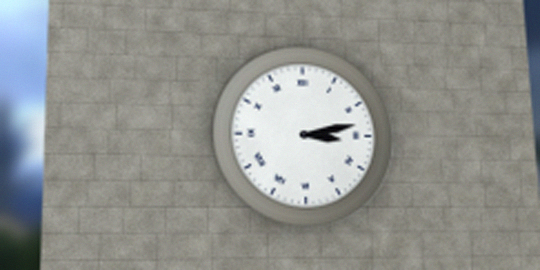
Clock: 3 h 13 min
